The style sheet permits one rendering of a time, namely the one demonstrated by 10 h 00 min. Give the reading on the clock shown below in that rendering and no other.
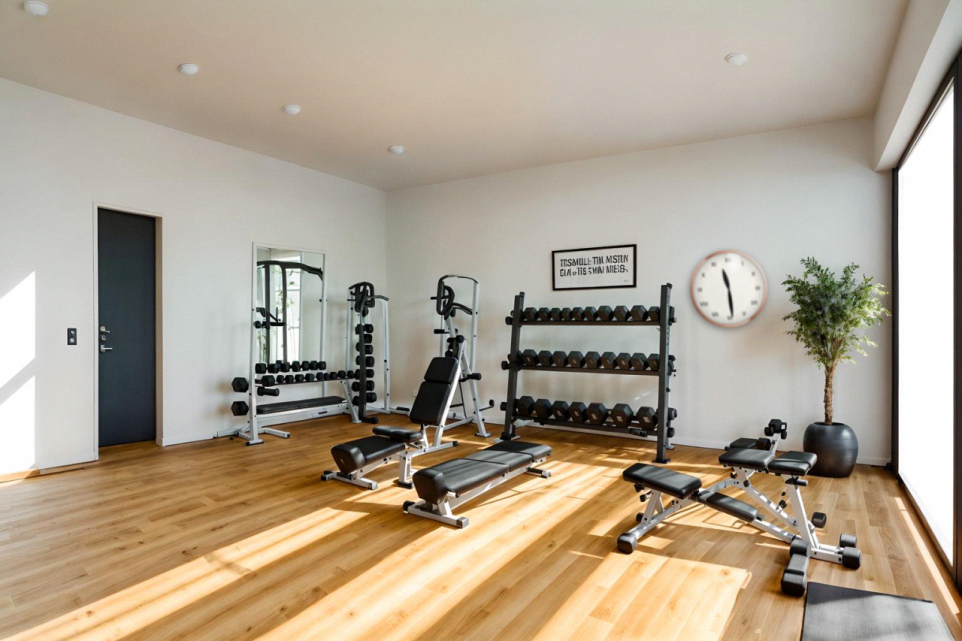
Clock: 11 h 29 min
